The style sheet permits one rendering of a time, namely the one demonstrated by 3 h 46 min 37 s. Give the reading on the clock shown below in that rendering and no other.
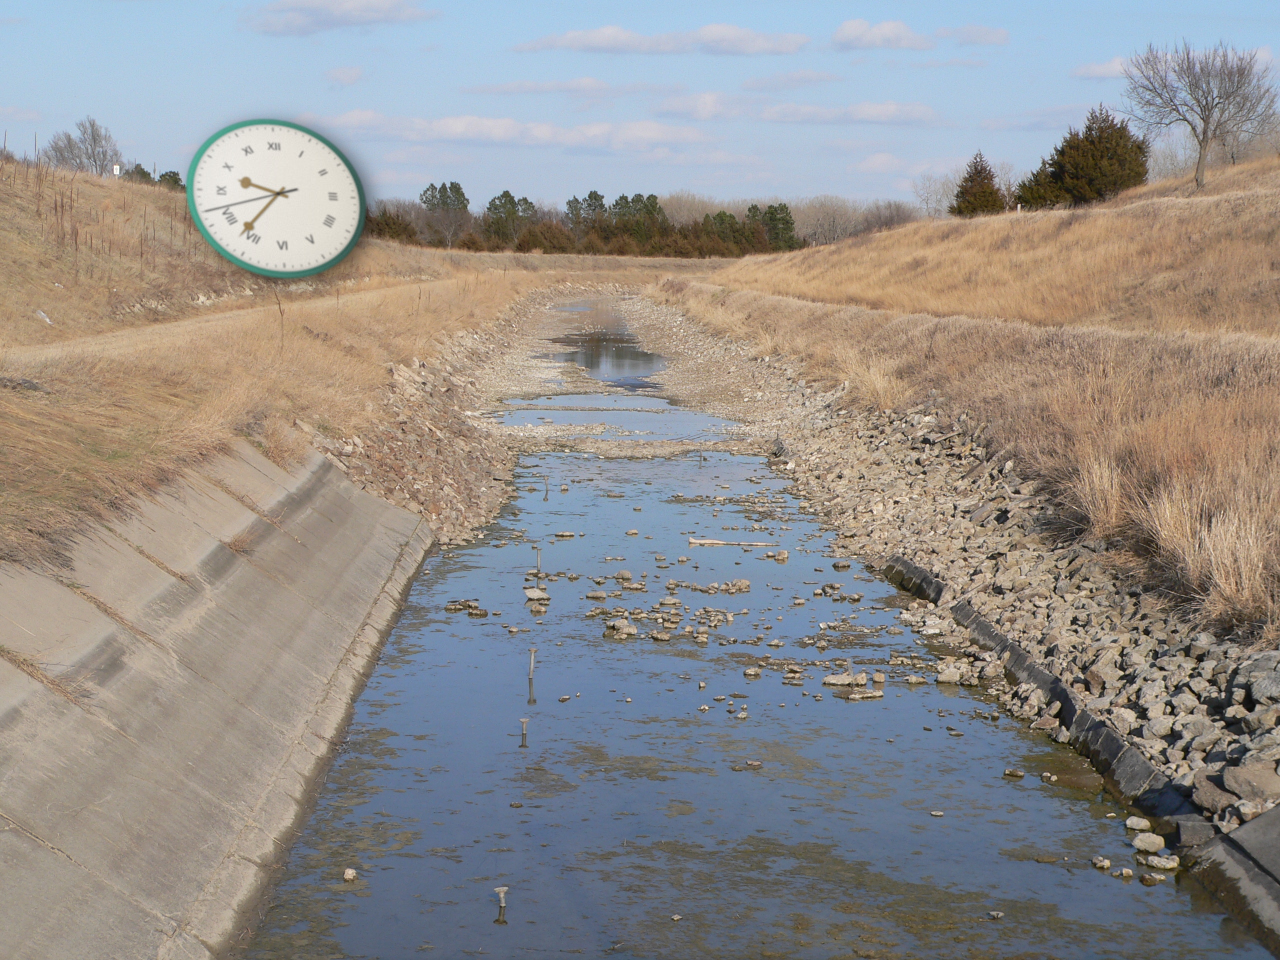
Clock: 9 h 36 min 42 s
